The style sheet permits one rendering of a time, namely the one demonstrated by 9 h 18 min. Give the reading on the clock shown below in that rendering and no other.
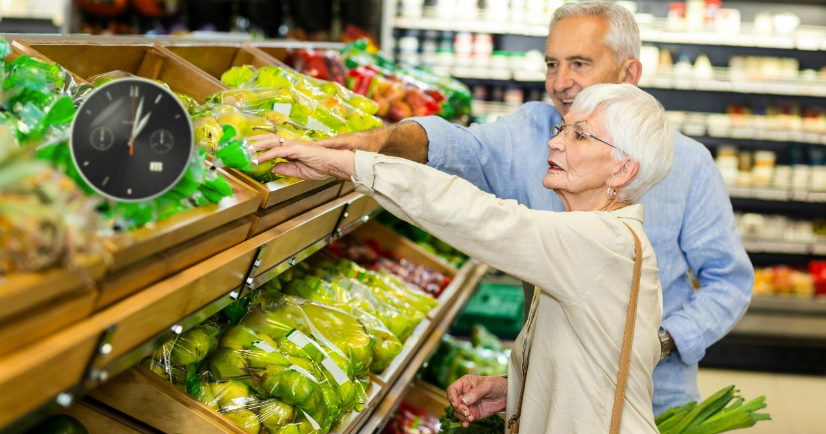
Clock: 1 h 02 min
